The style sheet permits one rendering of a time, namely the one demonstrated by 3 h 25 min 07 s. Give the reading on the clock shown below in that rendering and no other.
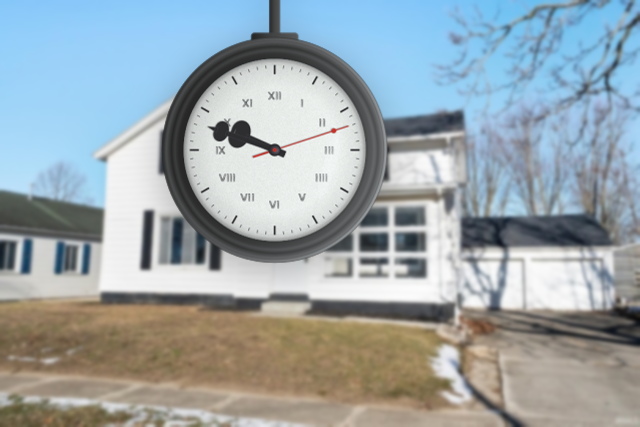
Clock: 9 h 48 min 12 s
